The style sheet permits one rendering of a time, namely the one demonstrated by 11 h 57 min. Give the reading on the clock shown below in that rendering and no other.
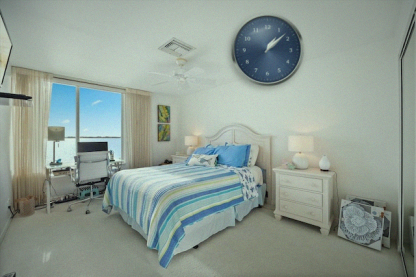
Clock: 1 h 08 min
